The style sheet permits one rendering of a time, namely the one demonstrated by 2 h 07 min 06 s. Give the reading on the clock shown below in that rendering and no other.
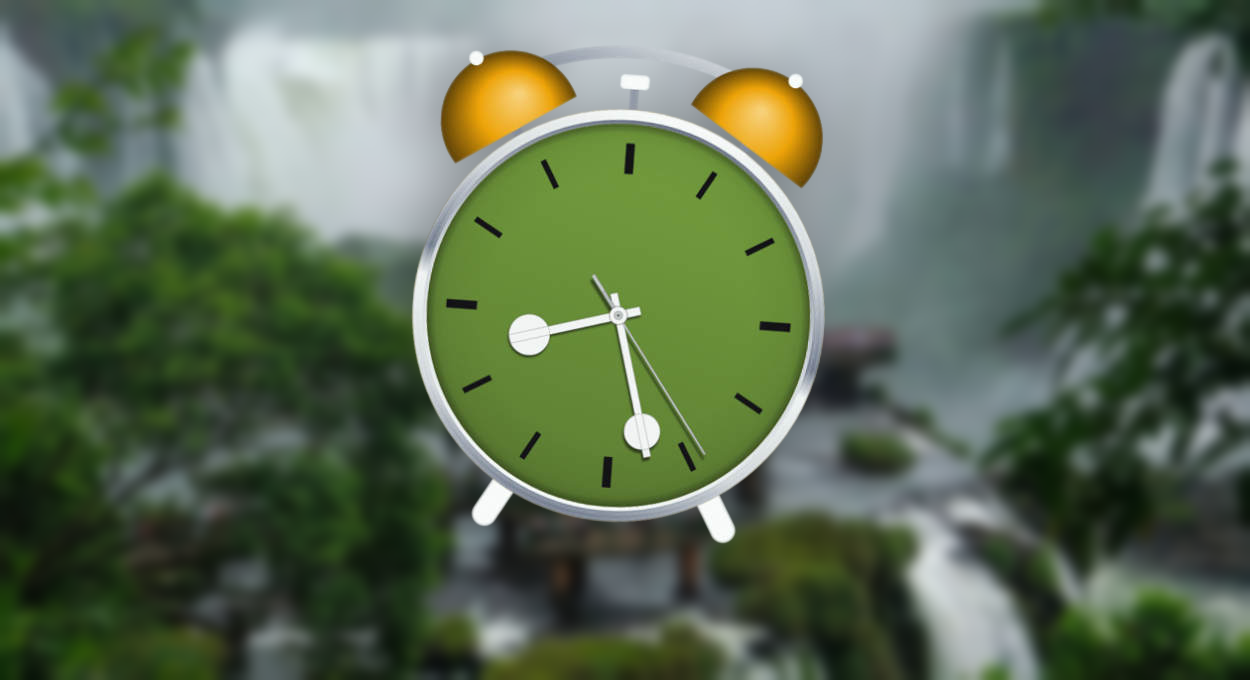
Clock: 8 h 27 min 24 s
